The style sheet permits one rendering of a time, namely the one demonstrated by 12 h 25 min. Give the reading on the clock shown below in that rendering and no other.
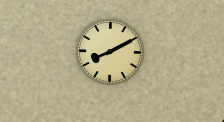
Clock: 8 h 10 min
